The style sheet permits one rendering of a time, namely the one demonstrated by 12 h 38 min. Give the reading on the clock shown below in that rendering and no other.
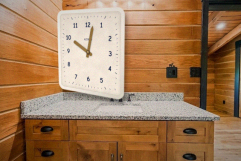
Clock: 10 h 02 min
